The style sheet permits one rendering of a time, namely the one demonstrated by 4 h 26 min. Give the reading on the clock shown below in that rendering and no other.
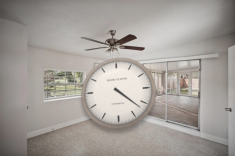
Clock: 4 h 22 min
